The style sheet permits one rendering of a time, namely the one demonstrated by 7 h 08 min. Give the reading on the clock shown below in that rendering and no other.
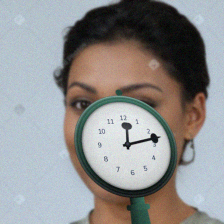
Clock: 12 h 13 min
